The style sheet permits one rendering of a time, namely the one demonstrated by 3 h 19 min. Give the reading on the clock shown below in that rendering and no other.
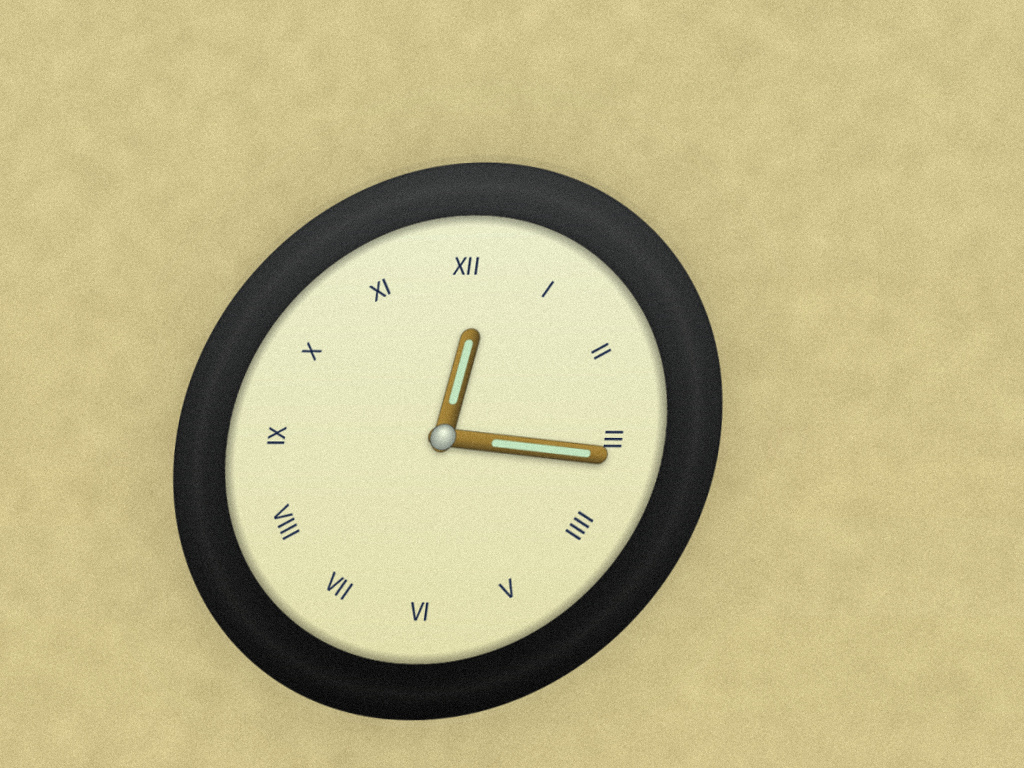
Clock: 12 h 16 min
